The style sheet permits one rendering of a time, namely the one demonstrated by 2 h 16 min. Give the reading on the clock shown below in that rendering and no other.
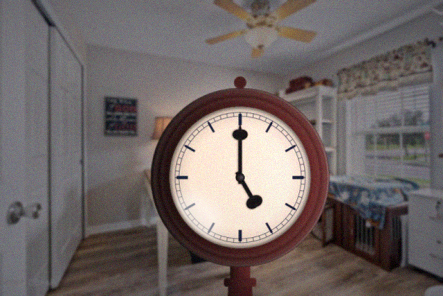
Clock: 5 h 00 min
